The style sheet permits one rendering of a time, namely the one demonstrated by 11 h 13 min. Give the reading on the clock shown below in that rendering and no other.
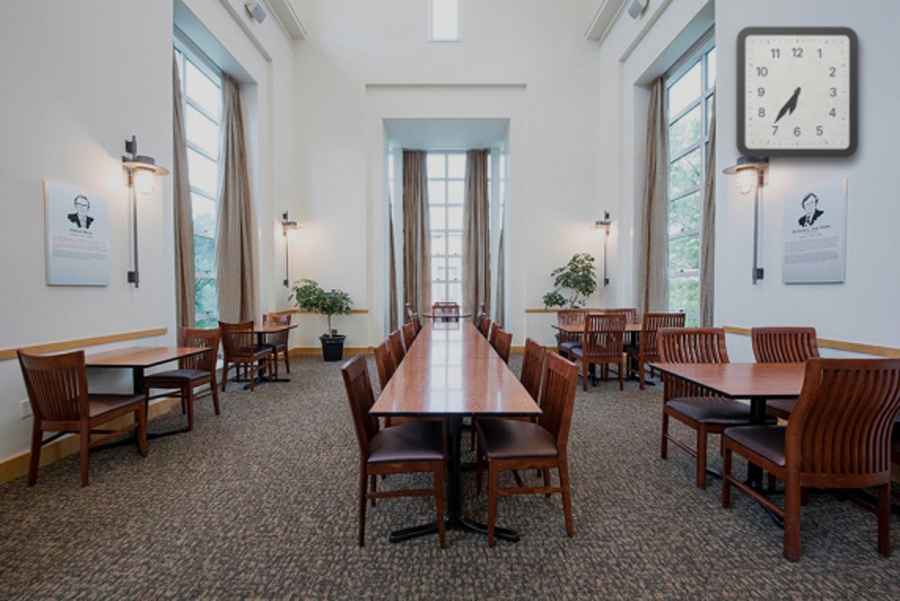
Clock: 6 h 36 min
